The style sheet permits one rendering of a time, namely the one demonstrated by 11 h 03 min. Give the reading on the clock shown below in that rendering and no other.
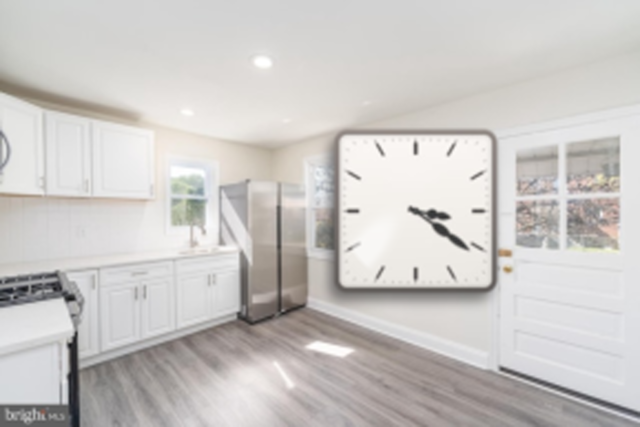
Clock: 3 h 21 min
